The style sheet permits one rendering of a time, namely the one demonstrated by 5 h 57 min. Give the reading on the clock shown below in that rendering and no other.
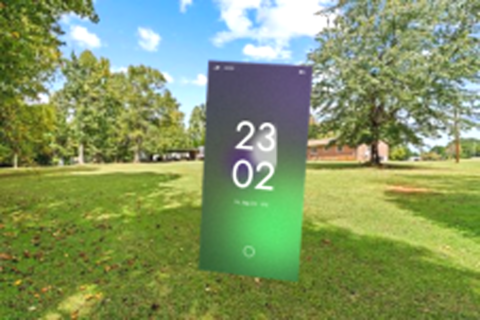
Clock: 23 h 02 min
